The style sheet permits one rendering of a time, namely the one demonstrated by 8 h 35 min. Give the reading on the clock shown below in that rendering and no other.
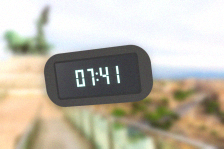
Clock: 7 h 41 min
